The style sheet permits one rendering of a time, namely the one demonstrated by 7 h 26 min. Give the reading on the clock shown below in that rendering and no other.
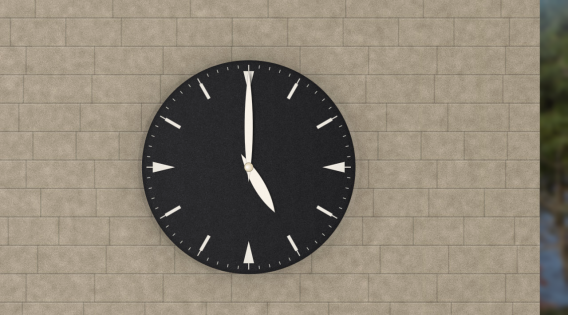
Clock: 5 h 00 min
